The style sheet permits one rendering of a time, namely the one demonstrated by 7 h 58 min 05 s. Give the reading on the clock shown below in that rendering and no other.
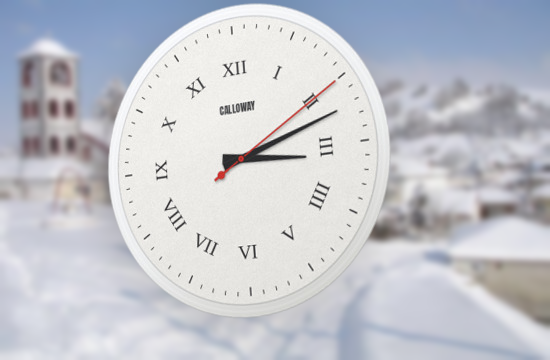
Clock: 3 h 12 min 10 s
